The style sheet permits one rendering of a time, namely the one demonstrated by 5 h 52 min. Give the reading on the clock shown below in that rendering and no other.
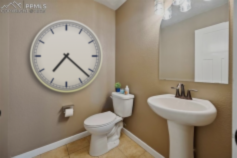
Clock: 7 h 22 min
